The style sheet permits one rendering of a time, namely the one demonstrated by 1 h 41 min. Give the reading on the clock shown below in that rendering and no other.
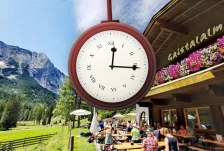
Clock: 12 h 16 min
